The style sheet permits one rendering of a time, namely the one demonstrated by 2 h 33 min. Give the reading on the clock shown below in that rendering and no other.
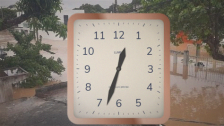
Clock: 12 h 33 min
